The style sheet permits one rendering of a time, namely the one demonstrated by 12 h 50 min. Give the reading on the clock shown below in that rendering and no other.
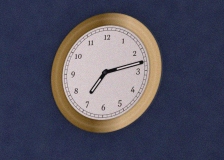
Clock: 7 h 13 min
